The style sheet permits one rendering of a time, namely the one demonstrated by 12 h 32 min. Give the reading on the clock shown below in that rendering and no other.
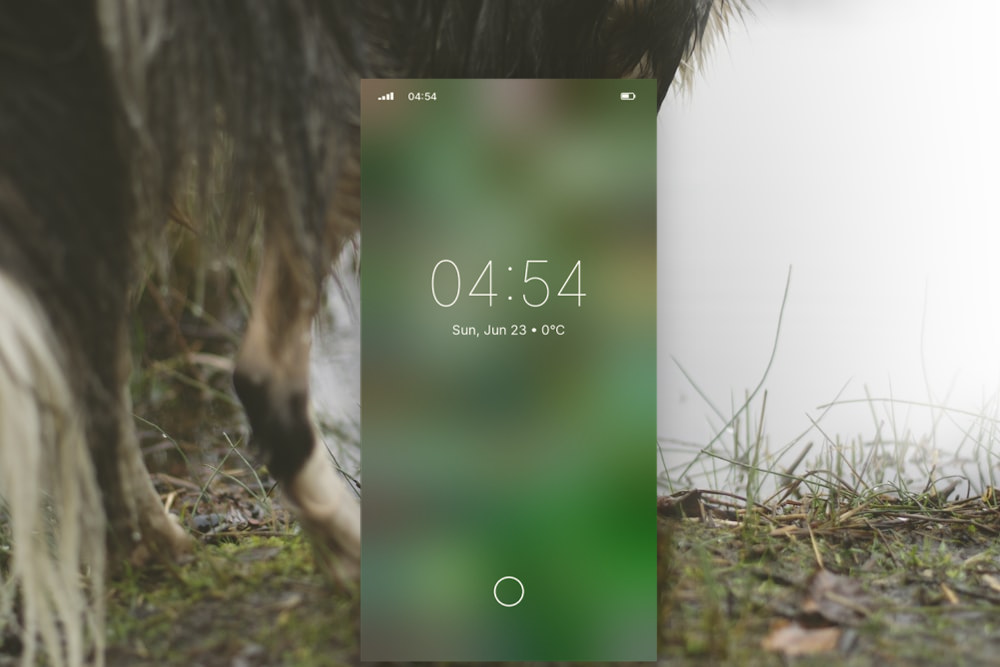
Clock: 4 h 54 min
